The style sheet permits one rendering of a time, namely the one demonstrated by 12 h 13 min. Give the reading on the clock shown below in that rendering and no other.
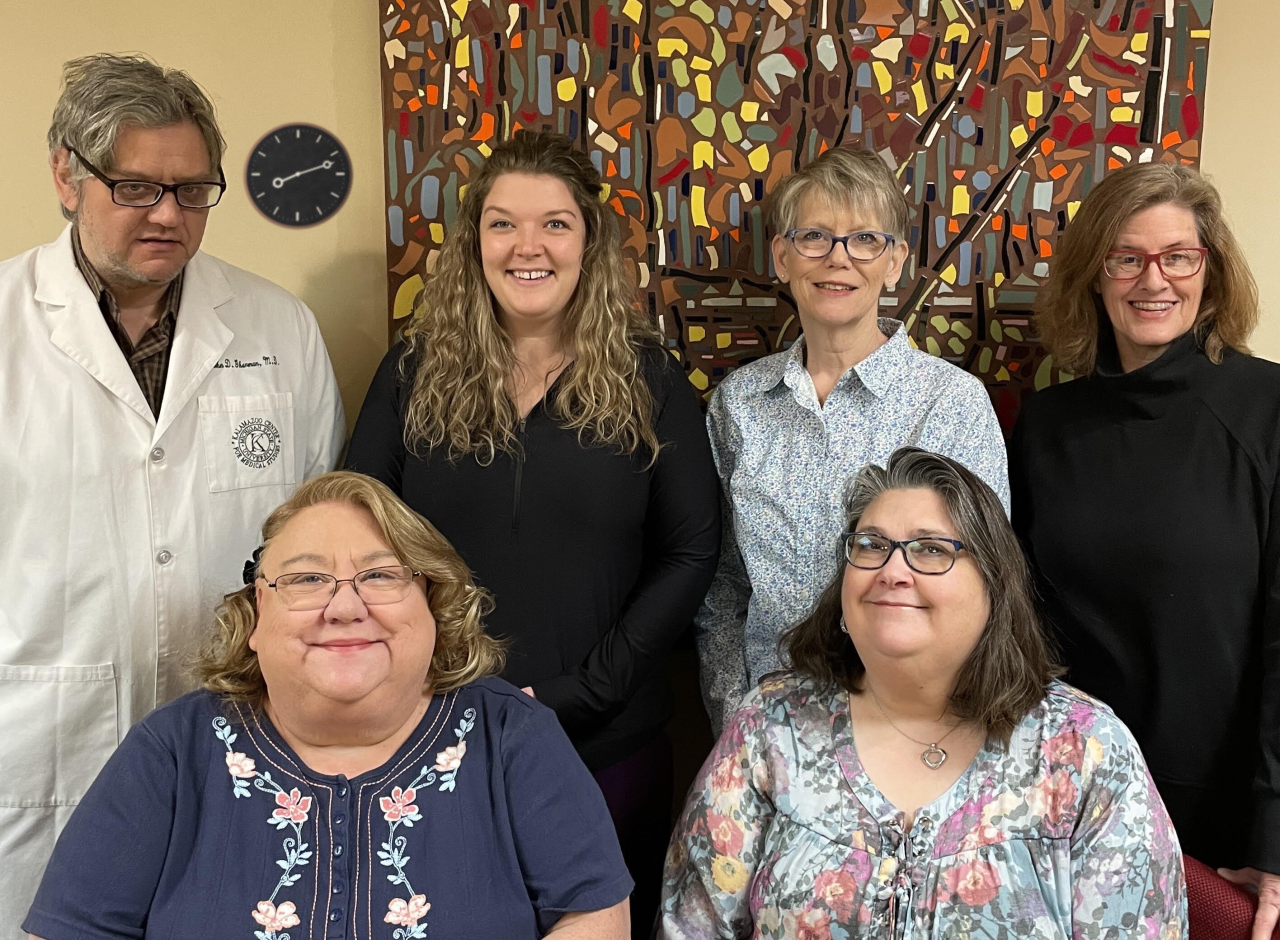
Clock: 8 h 12 min
